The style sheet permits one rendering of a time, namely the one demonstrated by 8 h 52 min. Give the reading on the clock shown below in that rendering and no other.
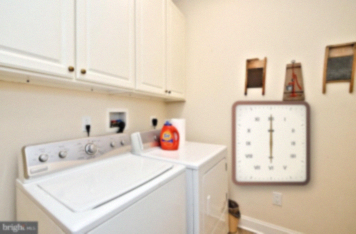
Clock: 6 h 00 min
